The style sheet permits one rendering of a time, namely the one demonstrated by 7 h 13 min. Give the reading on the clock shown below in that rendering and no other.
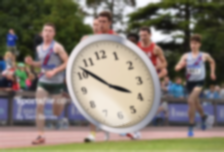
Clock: 3 h 52 min
